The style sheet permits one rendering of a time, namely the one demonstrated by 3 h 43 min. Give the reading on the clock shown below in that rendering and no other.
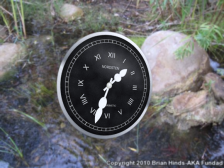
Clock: 1 h 33 min
